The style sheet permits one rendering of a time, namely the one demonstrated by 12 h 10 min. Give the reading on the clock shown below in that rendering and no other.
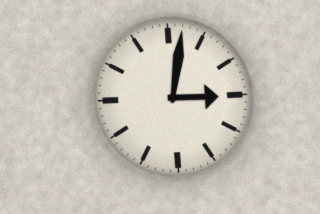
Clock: 3 h 02 min
